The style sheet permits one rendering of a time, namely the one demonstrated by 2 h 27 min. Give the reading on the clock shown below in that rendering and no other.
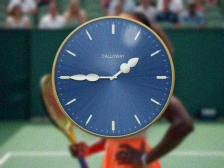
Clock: 1 h 45 min
